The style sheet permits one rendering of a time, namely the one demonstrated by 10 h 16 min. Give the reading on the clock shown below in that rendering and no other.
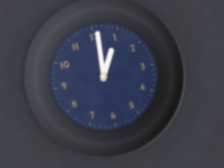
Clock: 1 h 01 min
